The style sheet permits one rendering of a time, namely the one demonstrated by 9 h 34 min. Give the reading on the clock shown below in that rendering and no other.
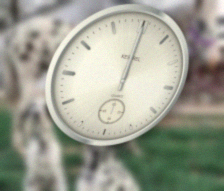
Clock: 12 h 00 min
